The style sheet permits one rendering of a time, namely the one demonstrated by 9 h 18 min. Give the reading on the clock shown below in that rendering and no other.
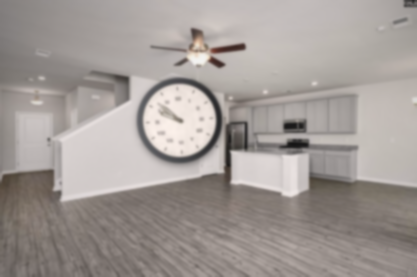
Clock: 9 h 52 min
